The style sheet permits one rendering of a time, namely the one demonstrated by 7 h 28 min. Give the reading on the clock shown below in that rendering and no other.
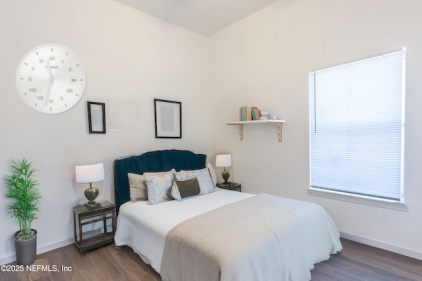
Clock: 11 h 32 min
